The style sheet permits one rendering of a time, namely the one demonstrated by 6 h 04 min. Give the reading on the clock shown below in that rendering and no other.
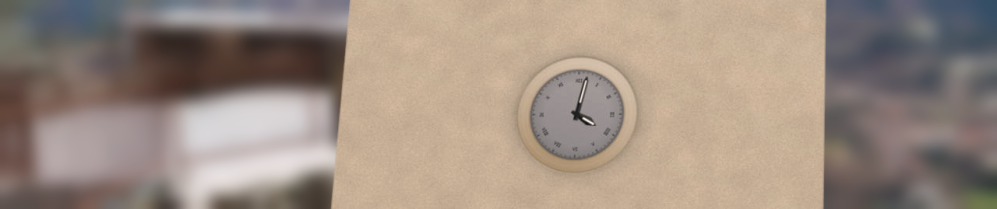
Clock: 4 h 02 min
